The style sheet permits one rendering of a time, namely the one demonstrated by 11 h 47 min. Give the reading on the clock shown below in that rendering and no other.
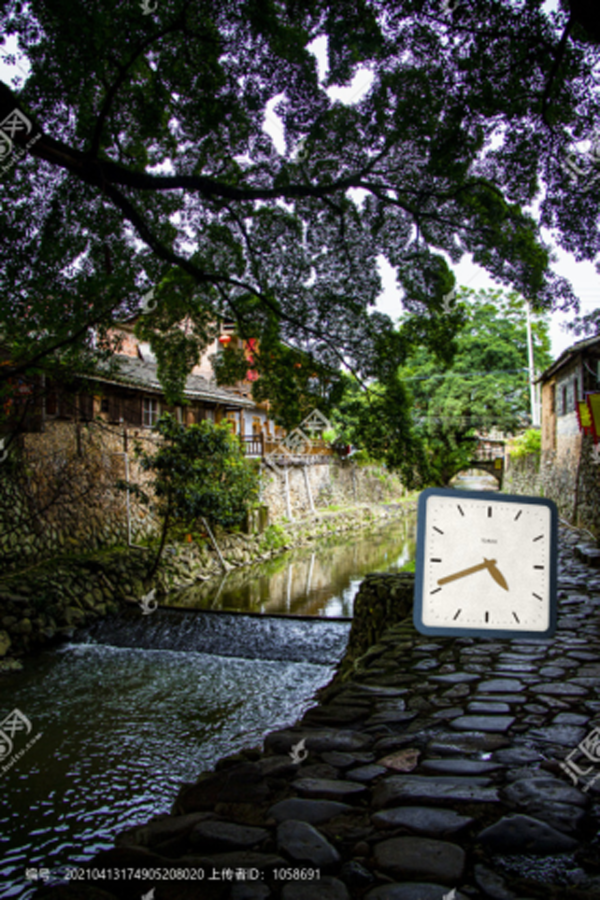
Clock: 4 h 41 min
